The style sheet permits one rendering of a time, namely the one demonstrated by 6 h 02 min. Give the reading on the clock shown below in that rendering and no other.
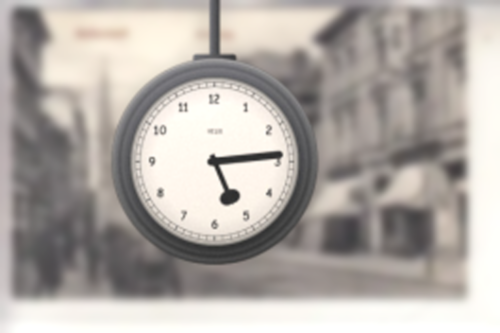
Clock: 5 h 14 min
